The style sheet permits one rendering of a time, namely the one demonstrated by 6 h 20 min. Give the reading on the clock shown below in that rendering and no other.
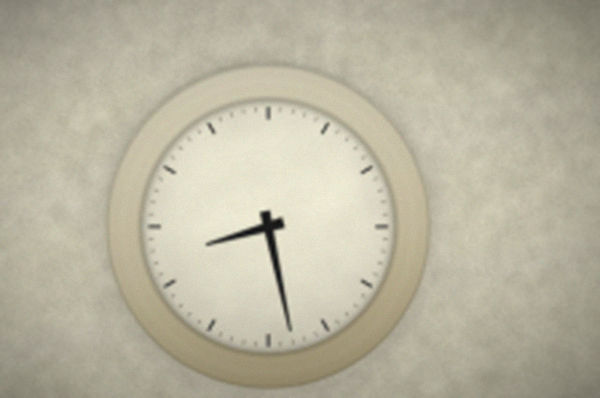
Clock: 8 h 28 min
